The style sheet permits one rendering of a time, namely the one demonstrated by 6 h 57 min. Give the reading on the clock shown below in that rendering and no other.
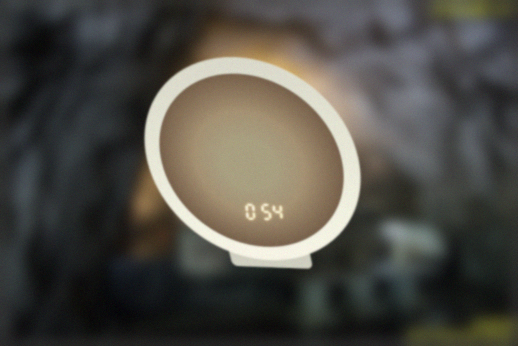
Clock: 0 h 54 min
